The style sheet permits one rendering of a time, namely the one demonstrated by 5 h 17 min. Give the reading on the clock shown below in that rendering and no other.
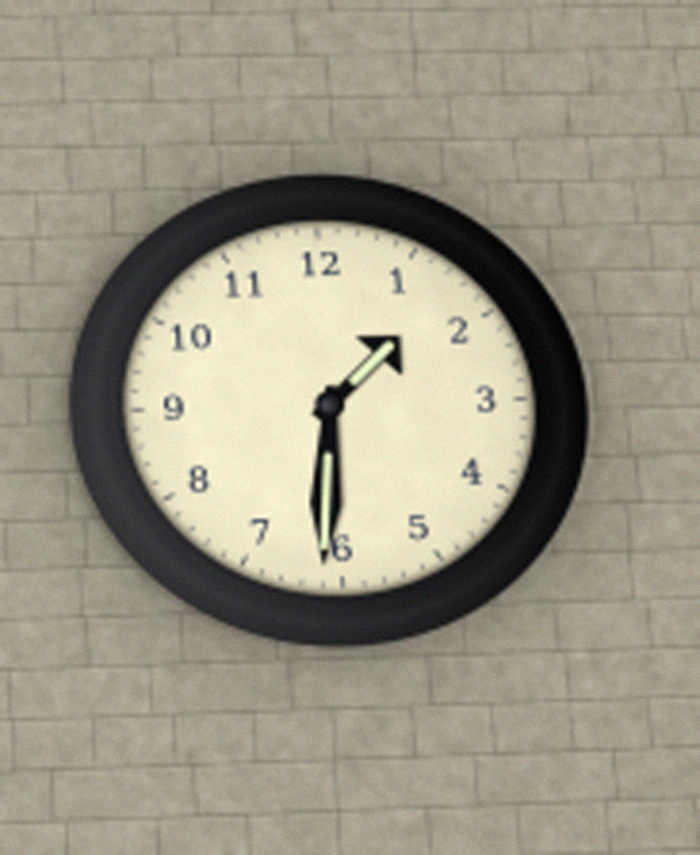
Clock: 1 h 31 min
